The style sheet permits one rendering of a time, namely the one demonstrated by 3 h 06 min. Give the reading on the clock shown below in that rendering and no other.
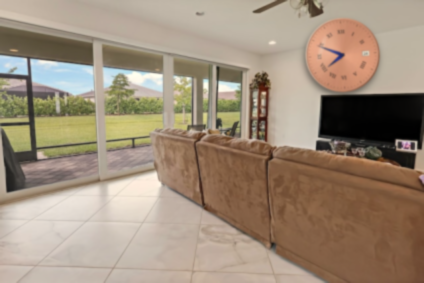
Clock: 7 h 49 min
